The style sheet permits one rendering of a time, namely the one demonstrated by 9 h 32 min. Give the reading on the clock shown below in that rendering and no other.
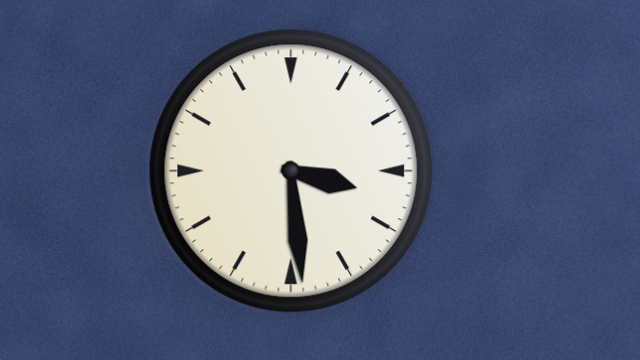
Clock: 3 h 29 min
